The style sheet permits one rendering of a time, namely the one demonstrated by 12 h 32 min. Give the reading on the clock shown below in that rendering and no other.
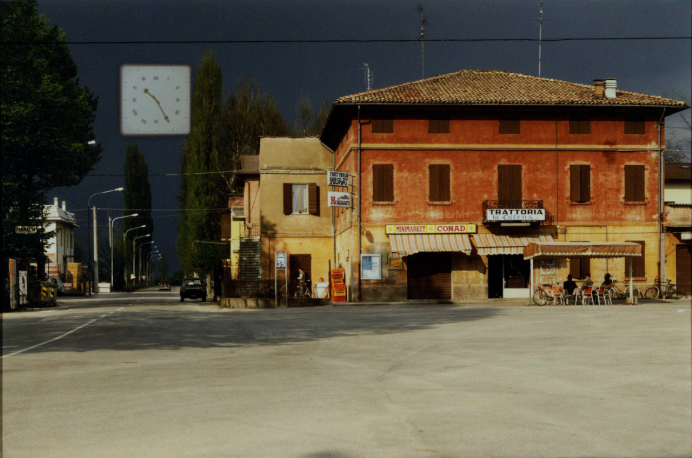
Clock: 10 h 25 min
